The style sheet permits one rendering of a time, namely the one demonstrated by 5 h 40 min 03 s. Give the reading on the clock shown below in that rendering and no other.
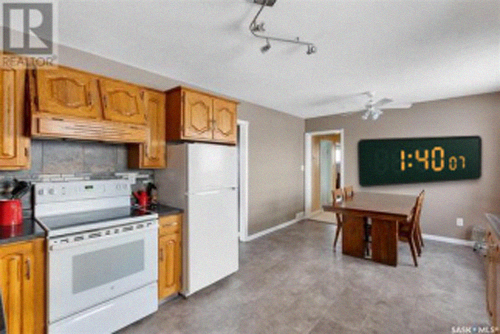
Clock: 1 h 40 min 07 s
